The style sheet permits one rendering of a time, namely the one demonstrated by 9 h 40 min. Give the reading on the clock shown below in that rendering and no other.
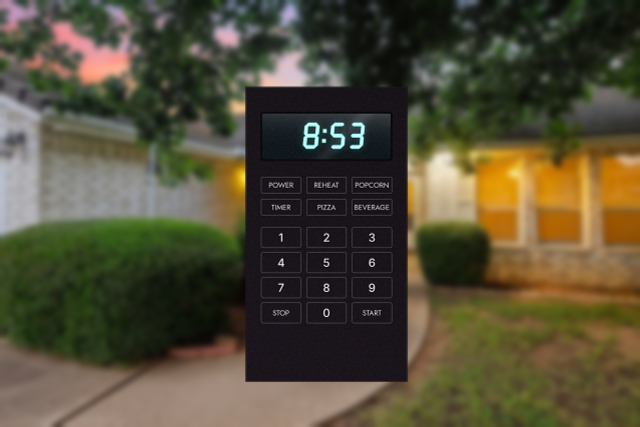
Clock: 8 h 53 min
